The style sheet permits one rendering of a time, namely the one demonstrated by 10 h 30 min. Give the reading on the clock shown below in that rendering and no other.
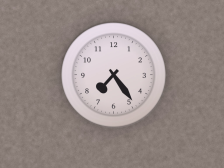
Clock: 7 h 24 min
